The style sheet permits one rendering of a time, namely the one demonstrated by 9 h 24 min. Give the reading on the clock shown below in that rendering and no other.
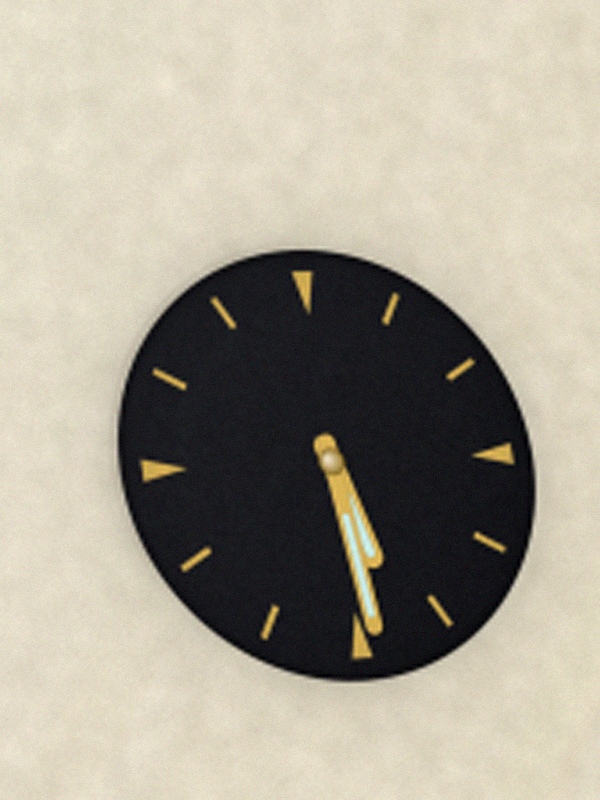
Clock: 5 h 29 min
